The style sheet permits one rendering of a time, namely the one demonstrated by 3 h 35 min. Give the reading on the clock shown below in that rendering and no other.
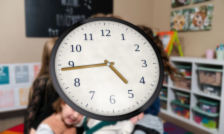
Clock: 4 h 44 min
